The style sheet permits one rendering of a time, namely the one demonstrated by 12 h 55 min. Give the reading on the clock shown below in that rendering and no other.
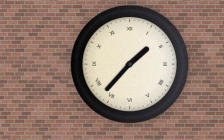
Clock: 1 h 37 min
